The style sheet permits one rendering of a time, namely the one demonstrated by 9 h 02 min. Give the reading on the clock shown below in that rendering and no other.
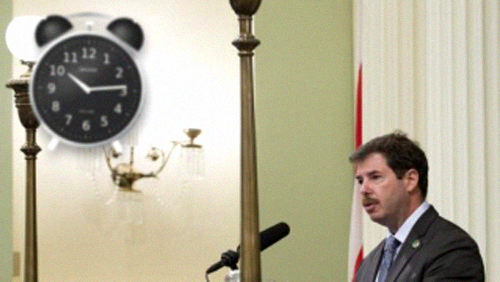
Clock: 10 h 14 min
